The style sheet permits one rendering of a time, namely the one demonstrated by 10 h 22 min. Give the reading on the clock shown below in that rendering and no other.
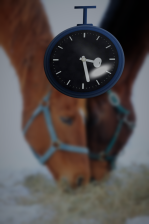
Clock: 3 h 28 min
